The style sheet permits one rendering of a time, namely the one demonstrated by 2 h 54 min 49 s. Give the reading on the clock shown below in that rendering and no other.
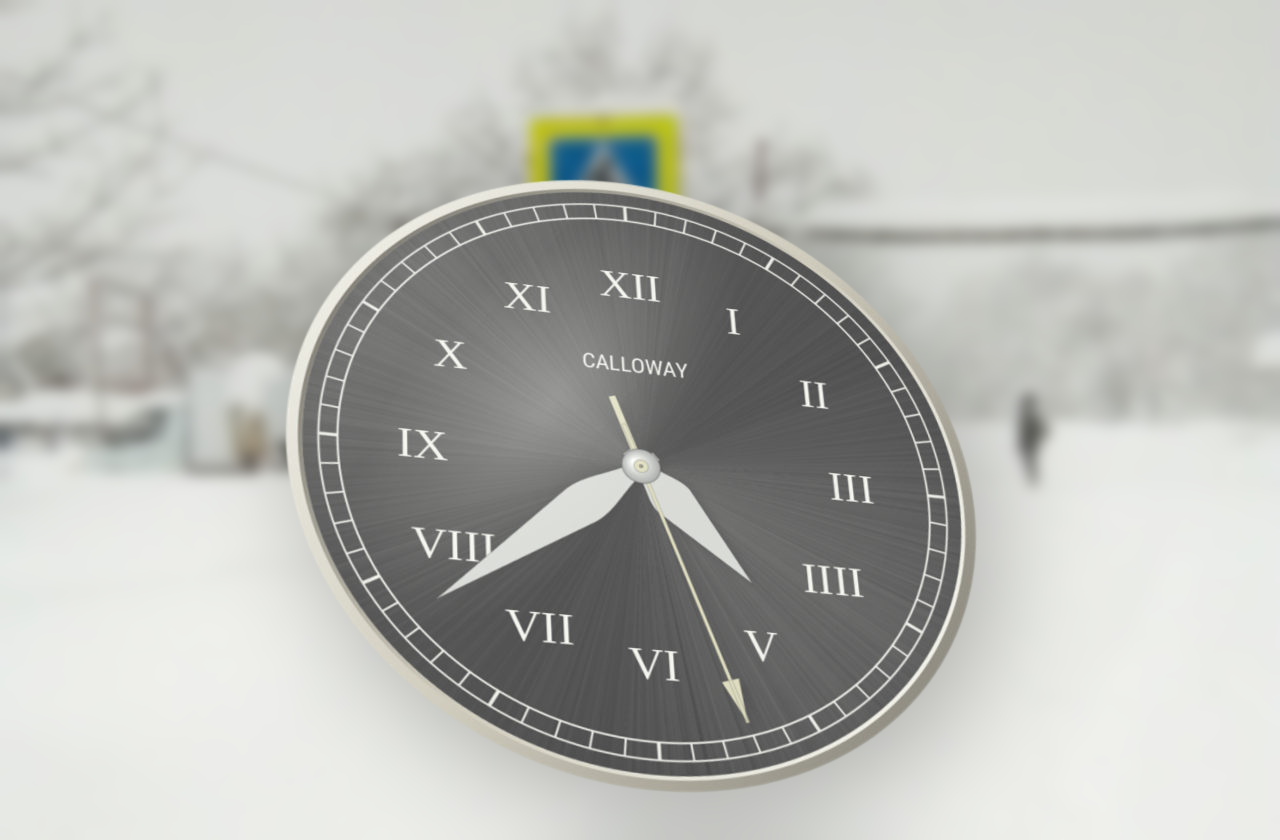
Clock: 4 h 38 min 27 s
